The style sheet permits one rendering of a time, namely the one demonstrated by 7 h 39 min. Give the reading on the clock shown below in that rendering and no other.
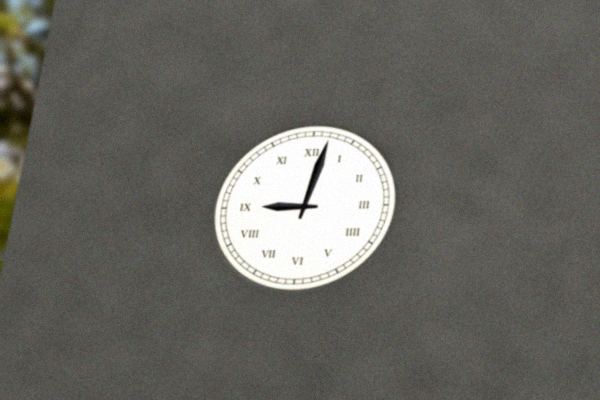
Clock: 9 h 02 min
